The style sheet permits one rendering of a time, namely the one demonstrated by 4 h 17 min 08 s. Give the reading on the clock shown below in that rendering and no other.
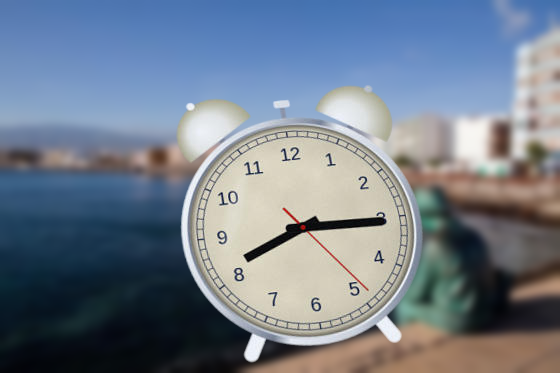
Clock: 8 h 15 min 24 s
